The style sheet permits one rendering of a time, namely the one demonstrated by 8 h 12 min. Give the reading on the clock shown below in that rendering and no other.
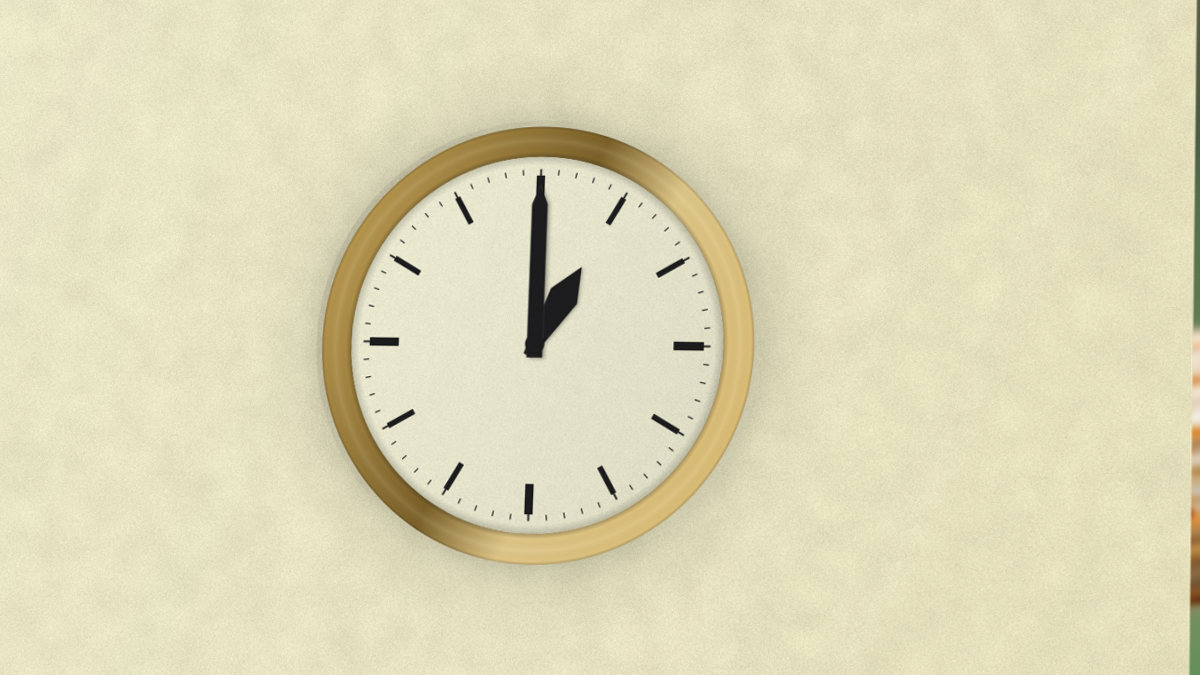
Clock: 1 h 00 min
